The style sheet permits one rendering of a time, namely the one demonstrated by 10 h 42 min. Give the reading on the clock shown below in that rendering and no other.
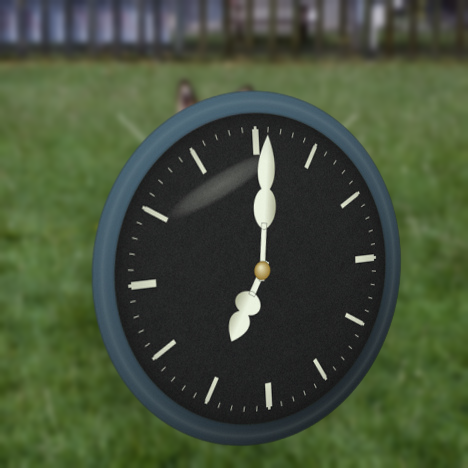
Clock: 7 h 01 min
